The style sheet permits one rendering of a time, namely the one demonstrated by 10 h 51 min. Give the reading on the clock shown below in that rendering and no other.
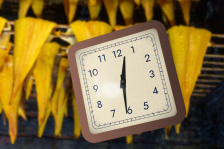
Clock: 12 h 31 min
